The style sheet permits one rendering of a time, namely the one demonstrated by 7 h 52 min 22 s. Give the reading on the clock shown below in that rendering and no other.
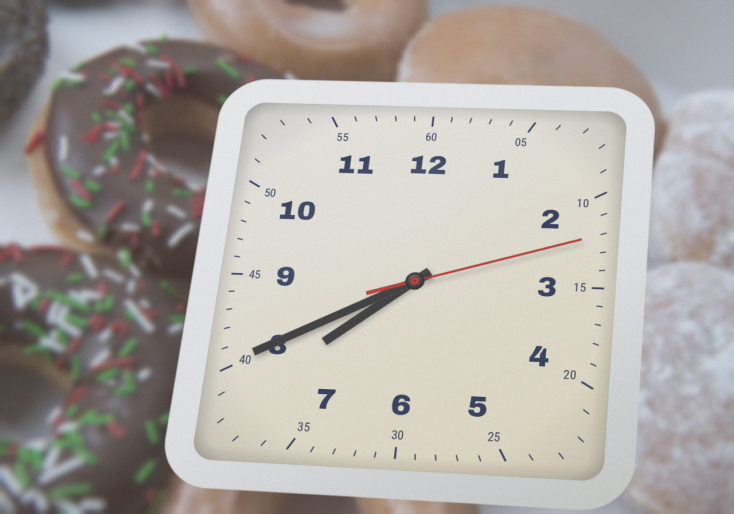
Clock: 7 h 40 min 12 s
